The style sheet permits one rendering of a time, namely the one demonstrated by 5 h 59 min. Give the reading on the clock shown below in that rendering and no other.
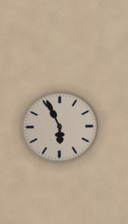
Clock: 5 h 56 min
